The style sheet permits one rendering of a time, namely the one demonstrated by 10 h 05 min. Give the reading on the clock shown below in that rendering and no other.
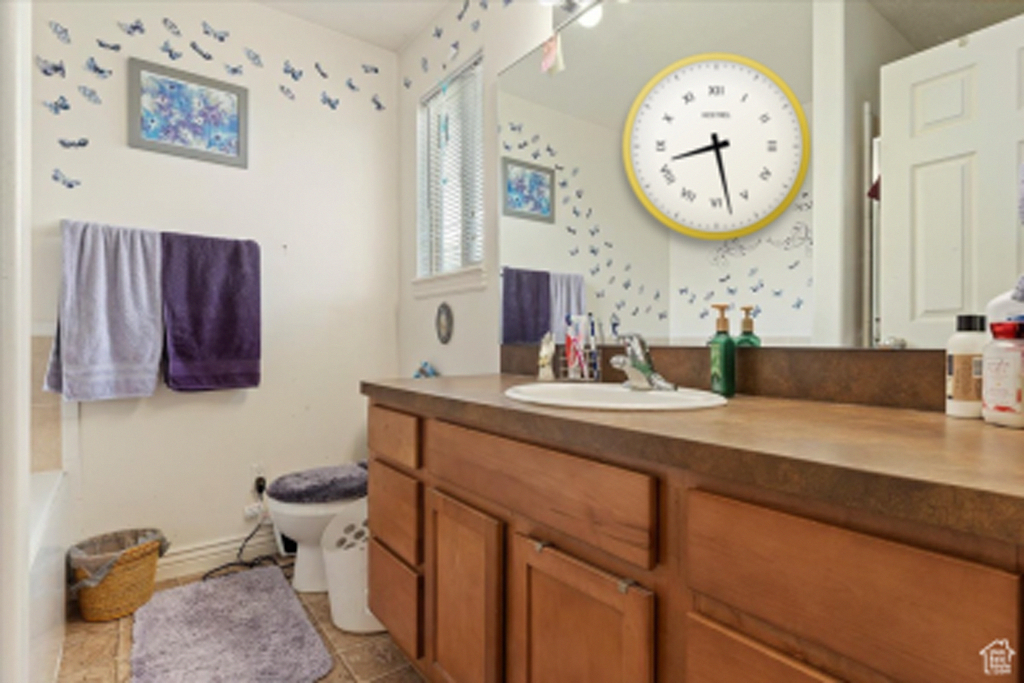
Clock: 8 h 28 min
